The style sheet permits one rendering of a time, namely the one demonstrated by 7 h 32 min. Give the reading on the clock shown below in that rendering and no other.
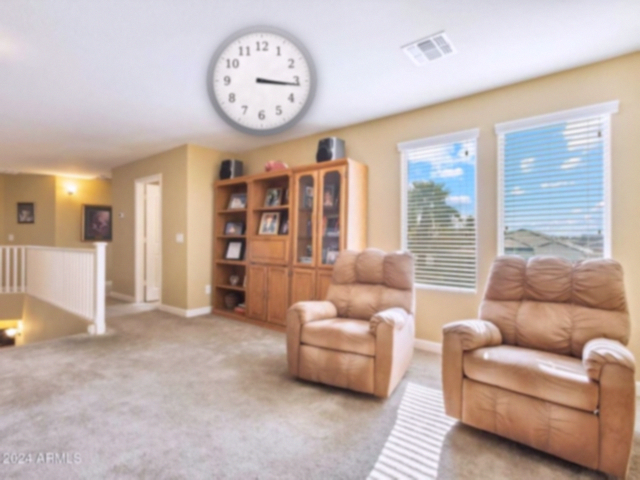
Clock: 3 h 16 min
